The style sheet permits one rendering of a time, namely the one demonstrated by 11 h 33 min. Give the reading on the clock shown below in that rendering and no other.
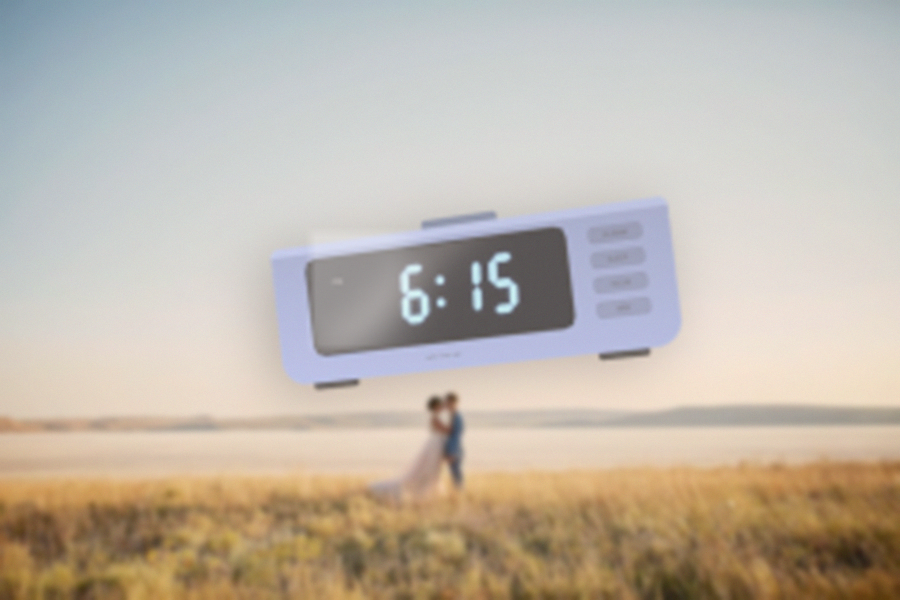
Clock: 6 h 15 min
